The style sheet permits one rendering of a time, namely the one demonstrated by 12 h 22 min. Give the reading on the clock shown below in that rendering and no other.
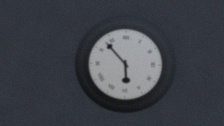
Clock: 5 h 53 min
